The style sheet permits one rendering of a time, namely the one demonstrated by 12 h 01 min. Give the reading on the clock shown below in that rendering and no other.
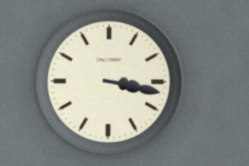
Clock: 3 h 17 min
